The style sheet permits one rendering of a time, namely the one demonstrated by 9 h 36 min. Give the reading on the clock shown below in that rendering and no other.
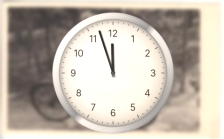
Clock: 11 h 57 min
